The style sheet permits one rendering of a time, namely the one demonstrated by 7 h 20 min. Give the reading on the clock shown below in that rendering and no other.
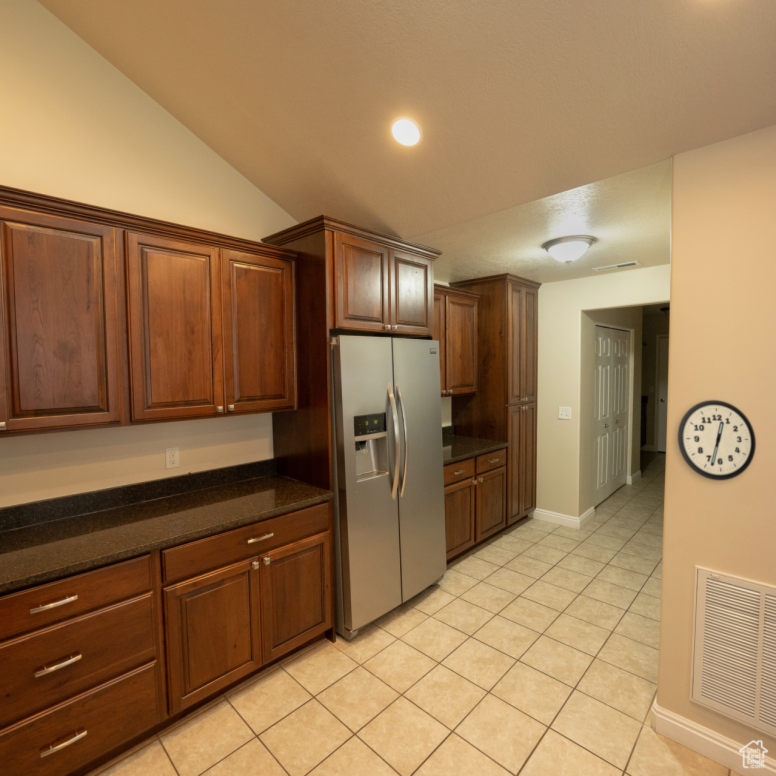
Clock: 12 h 33 min
